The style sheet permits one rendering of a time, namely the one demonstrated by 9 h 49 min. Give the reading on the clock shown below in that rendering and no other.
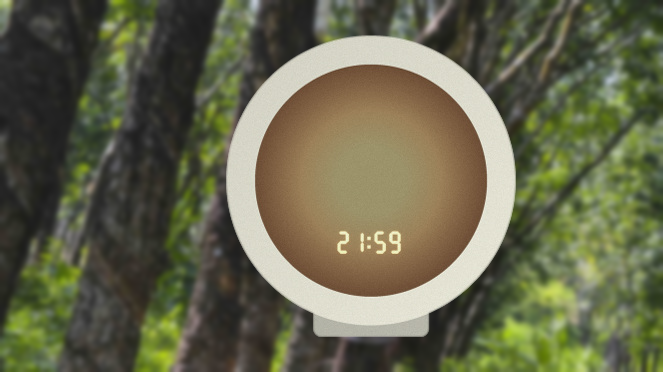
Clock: 21 h 59 min
